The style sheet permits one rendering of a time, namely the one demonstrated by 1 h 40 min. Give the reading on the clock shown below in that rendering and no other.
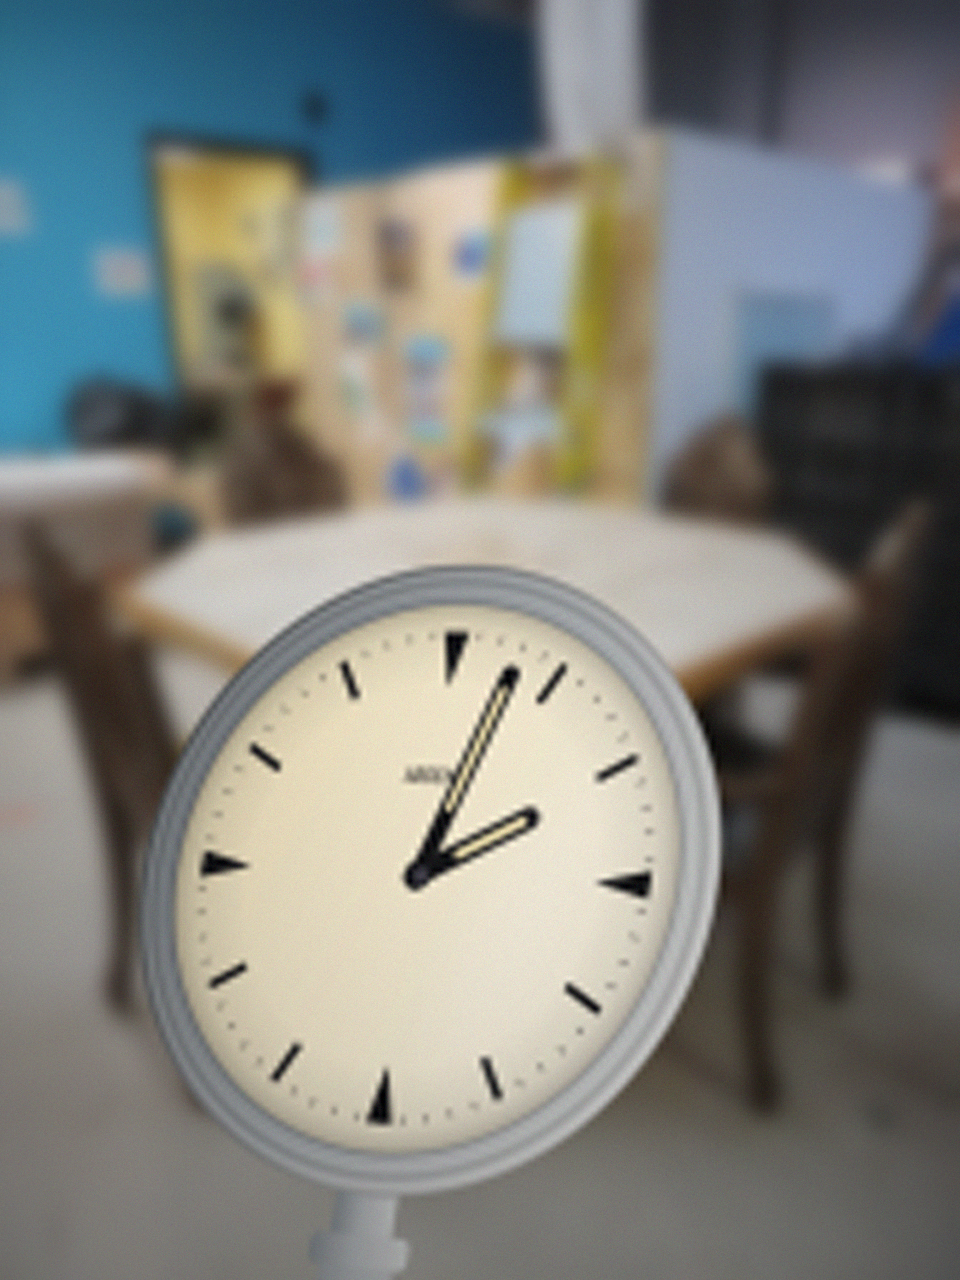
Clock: 2 h 03 min
